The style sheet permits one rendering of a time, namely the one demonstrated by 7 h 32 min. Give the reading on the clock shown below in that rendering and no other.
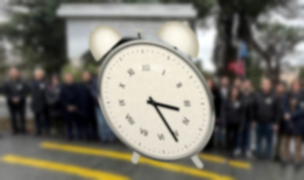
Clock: 3 h 26 min
